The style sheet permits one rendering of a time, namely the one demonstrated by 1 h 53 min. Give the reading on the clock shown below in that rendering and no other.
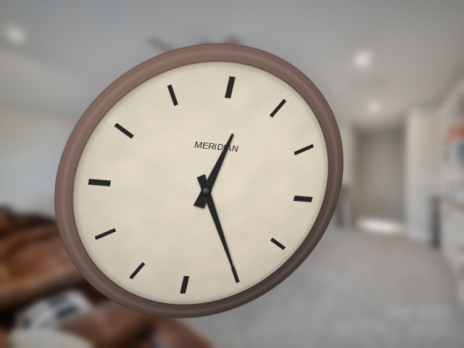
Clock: 12 h 25 min
